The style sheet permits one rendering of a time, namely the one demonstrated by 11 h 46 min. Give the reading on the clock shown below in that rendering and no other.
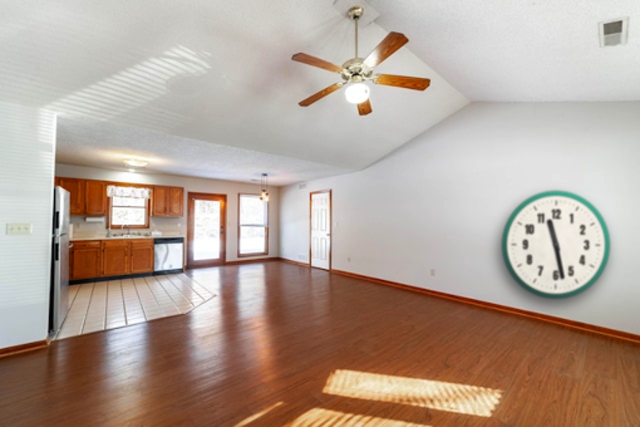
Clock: 11 h 28 min
